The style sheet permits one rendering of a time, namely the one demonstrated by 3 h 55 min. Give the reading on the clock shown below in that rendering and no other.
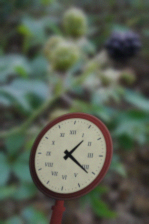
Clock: 1 h 21 min
